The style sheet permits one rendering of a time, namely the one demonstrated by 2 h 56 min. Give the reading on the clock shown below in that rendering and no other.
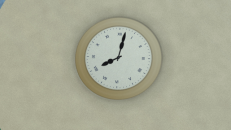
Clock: 8 h 02 min
